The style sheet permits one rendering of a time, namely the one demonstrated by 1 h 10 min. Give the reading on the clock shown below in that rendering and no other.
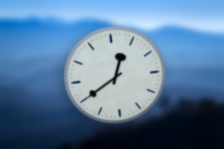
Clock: 12 h 40 min
